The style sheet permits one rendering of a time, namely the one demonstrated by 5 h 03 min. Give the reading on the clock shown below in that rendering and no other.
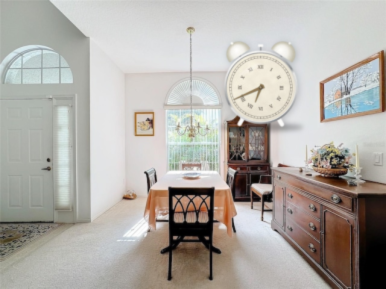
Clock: 6 h 41 min
